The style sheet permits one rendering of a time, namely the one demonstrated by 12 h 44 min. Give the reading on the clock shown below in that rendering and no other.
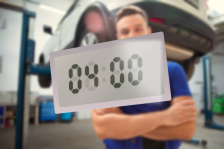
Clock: 4 h 00 min
